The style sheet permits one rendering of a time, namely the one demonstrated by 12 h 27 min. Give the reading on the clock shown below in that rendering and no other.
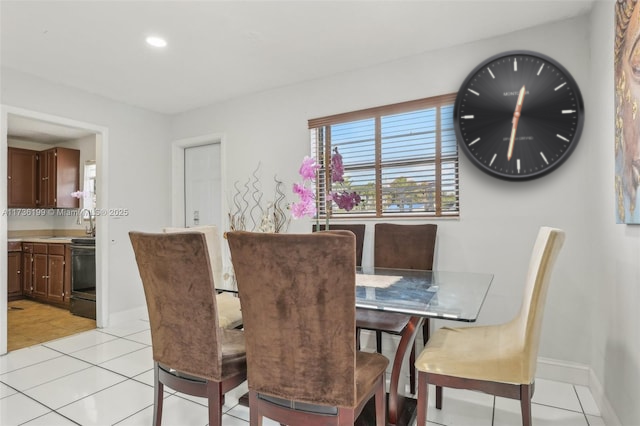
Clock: 12 h 32 min
